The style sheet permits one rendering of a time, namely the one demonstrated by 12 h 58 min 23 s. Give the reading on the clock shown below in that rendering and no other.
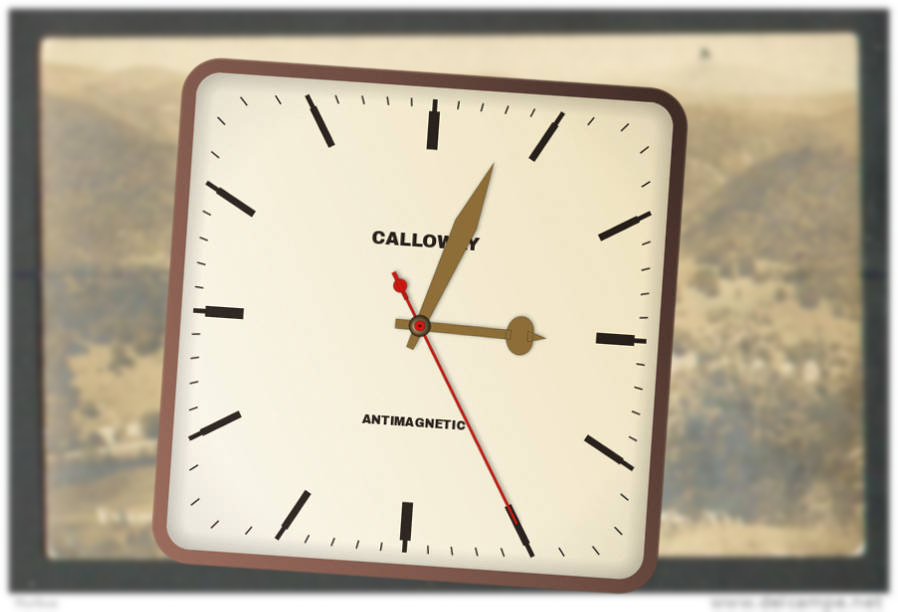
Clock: 3 h 03 min 25 s
